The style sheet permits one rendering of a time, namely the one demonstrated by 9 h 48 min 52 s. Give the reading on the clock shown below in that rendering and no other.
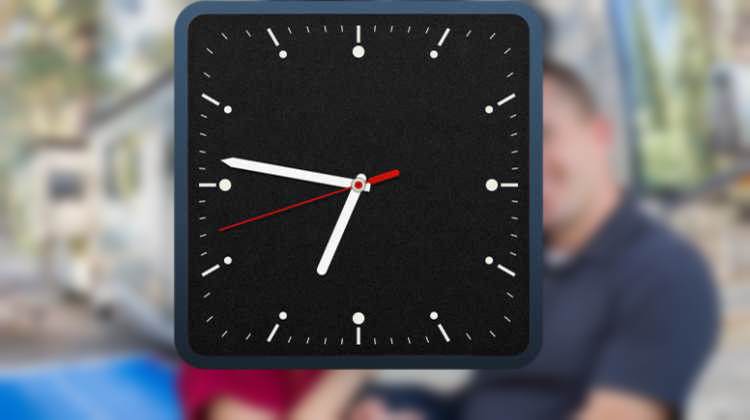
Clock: 6 h 46 min 42 s
